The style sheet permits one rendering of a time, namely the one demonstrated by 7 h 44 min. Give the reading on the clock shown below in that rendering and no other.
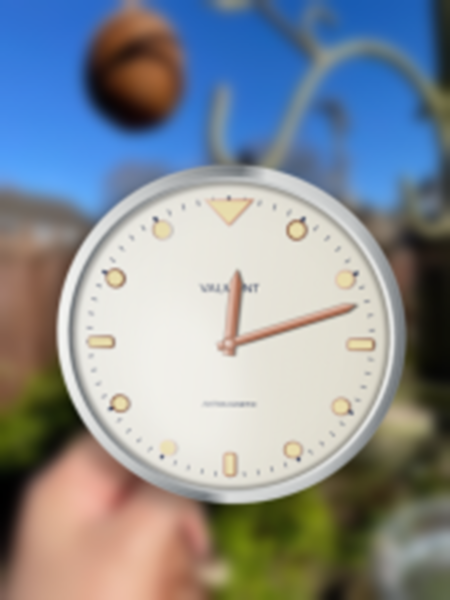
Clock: 12 h 12 min
